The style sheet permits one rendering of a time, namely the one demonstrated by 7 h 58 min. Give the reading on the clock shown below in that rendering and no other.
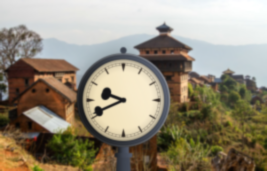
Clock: 9 h 41 min
